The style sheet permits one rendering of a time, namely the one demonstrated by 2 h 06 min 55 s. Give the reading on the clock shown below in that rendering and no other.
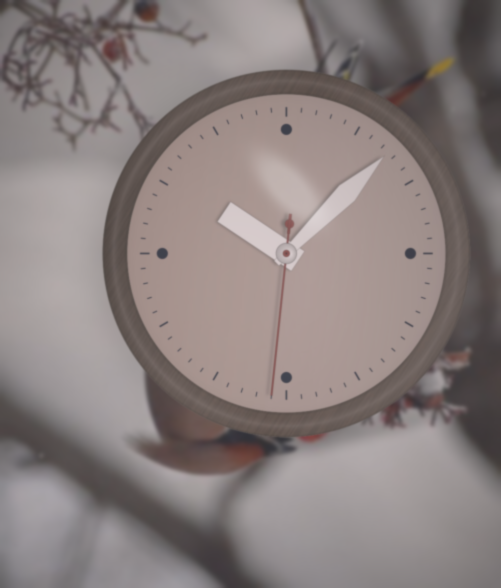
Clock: 10 h 07 min 31 s
